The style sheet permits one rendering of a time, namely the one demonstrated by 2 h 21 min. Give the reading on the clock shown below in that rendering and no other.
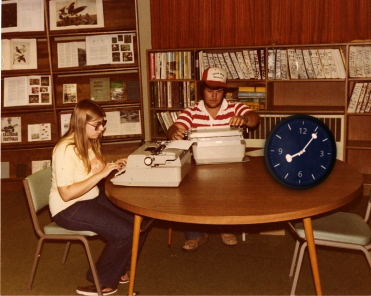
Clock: 8 h 06 min
